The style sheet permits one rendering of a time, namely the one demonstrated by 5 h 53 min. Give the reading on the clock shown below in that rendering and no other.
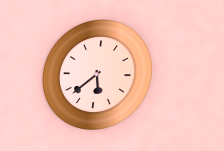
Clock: 5 h 38 min
